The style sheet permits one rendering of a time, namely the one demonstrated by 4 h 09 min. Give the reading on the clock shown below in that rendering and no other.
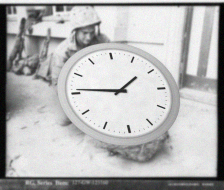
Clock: 1 h 46 min
